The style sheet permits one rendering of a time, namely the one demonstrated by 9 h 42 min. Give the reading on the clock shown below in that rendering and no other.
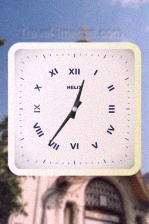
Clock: 12 h 36 min
